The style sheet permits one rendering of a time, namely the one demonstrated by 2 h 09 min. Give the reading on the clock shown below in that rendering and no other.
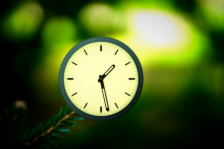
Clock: 1 h 28 min
